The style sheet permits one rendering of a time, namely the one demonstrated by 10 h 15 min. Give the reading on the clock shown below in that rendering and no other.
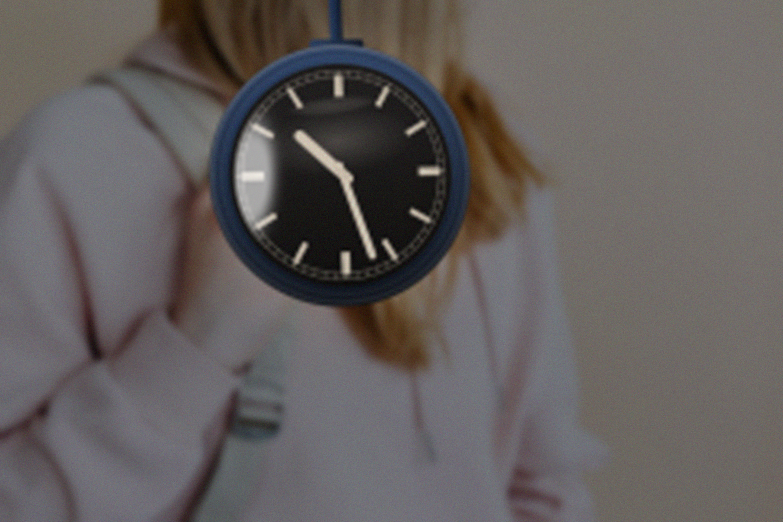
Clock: 10 h 27 min
